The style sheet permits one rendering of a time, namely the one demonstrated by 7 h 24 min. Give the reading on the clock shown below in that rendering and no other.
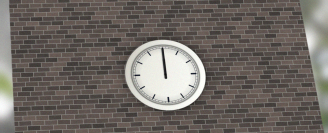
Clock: 12 h 00 min
